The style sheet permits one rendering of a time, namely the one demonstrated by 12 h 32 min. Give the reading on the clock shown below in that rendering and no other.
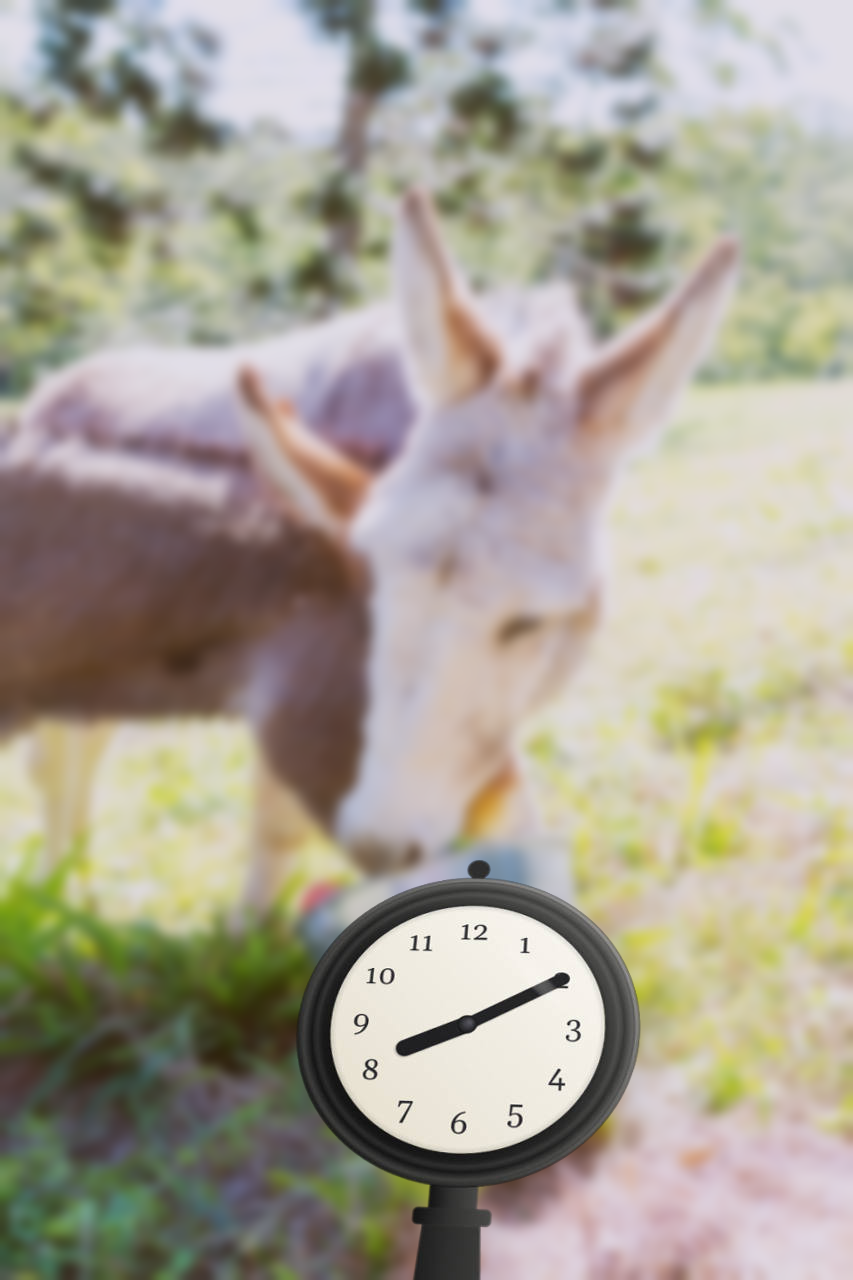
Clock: 8 h 10 min
